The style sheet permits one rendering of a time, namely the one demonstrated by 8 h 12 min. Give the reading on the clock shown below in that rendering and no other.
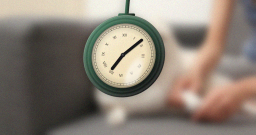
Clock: 7 h 08 min
